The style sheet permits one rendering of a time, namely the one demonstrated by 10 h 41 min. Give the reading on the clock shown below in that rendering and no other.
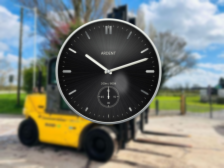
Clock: 10 h 12 min
